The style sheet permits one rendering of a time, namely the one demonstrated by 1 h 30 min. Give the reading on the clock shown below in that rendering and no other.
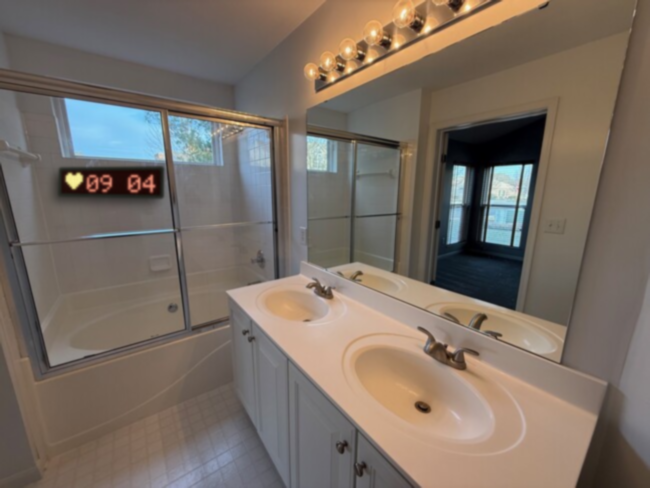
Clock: 9 h 04 min
